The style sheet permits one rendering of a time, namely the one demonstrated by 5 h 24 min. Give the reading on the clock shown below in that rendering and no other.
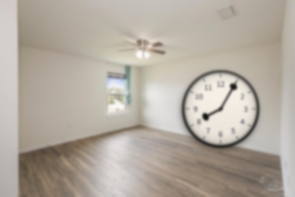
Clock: 8 h 05 min
